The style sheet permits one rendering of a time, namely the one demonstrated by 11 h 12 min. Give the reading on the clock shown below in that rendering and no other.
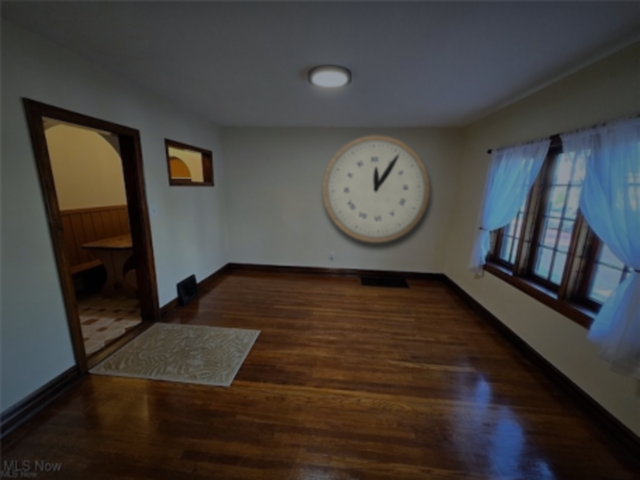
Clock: 12 h 06 min
